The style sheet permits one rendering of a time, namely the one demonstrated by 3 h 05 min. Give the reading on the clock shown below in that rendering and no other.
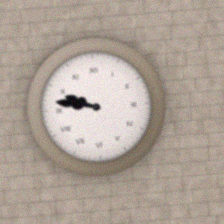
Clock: 9 h 47 min
